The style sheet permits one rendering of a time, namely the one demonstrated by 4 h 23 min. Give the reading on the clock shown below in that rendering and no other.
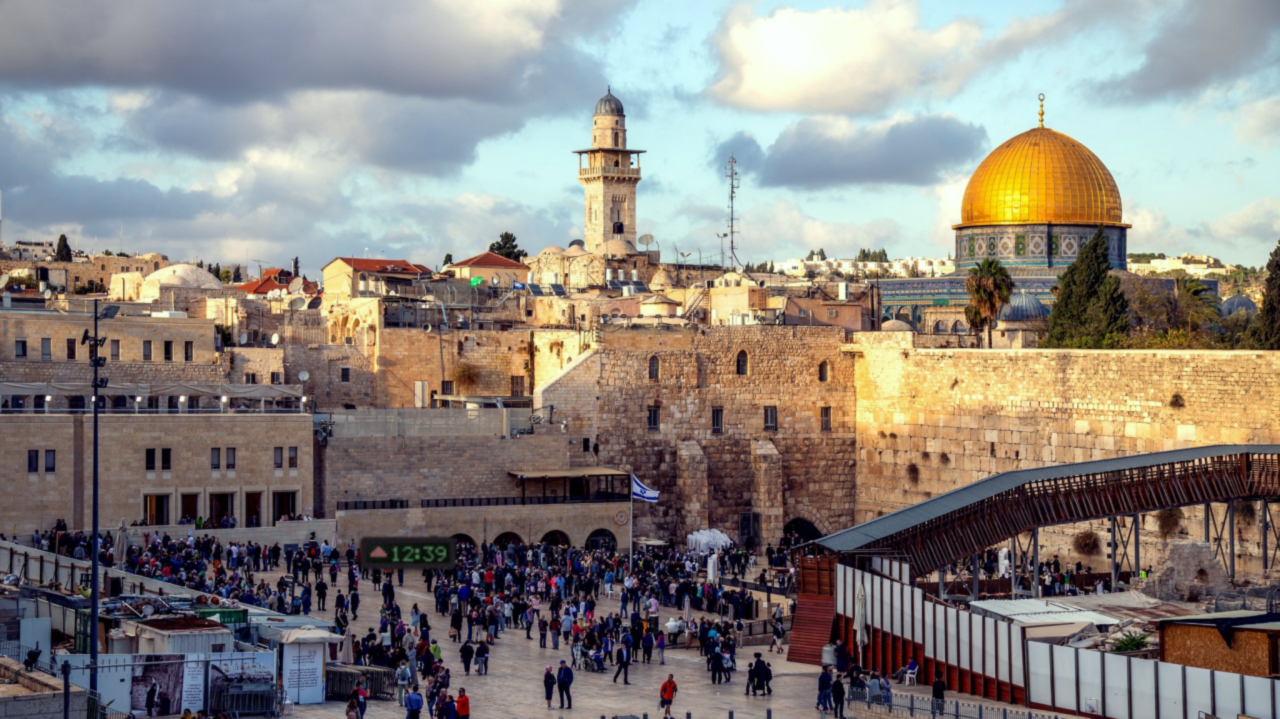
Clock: 12 h 39 min
